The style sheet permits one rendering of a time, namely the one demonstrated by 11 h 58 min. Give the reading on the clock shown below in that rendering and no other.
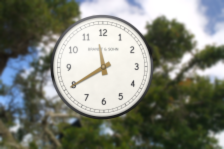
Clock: 11 h 40 min
